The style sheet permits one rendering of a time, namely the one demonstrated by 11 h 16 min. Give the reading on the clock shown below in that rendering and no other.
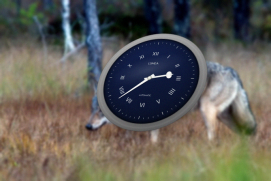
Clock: 2 h 38 min
